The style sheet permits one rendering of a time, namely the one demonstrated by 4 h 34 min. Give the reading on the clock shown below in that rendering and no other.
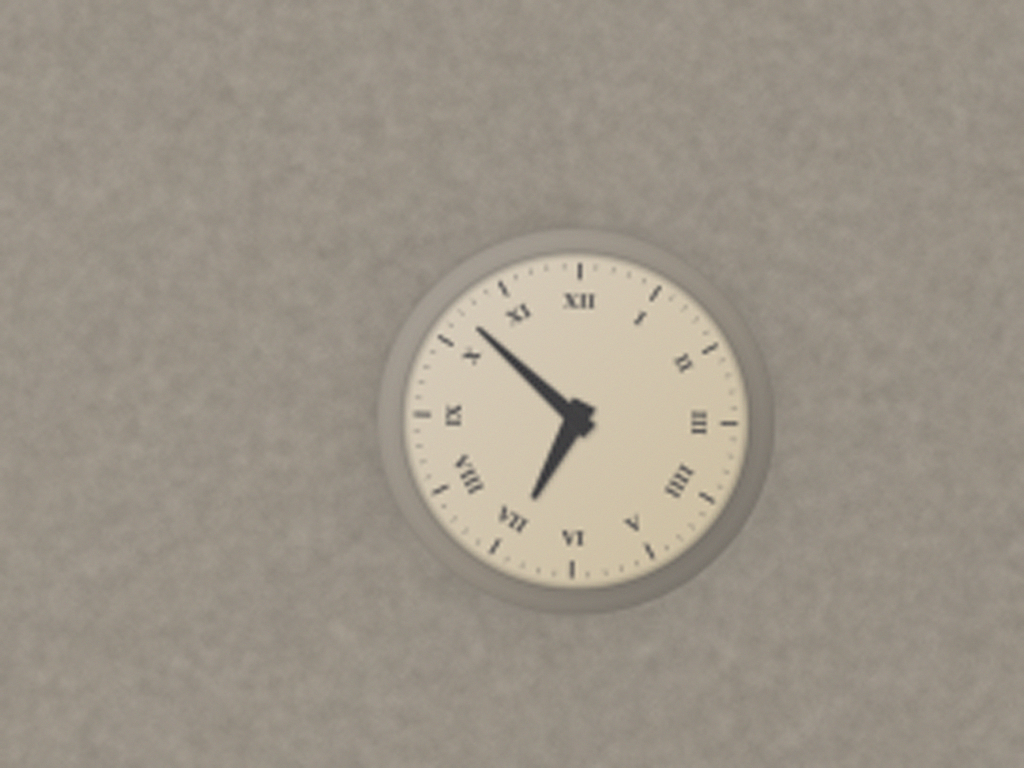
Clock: 6 h 52 min
